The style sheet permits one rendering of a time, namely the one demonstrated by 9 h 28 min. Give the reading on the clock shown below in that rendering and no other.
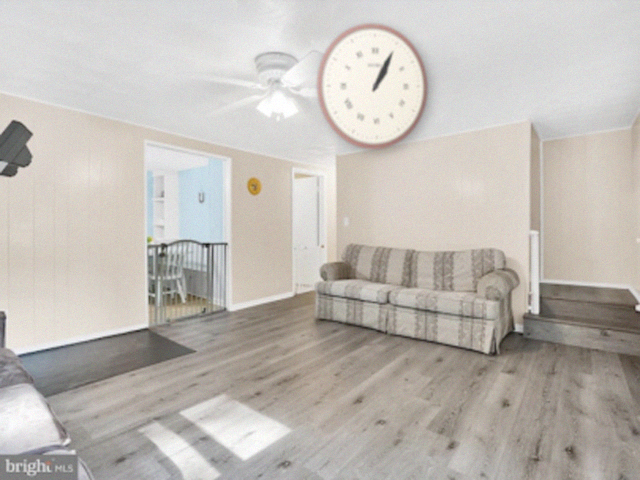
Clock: 1 h 05 min
